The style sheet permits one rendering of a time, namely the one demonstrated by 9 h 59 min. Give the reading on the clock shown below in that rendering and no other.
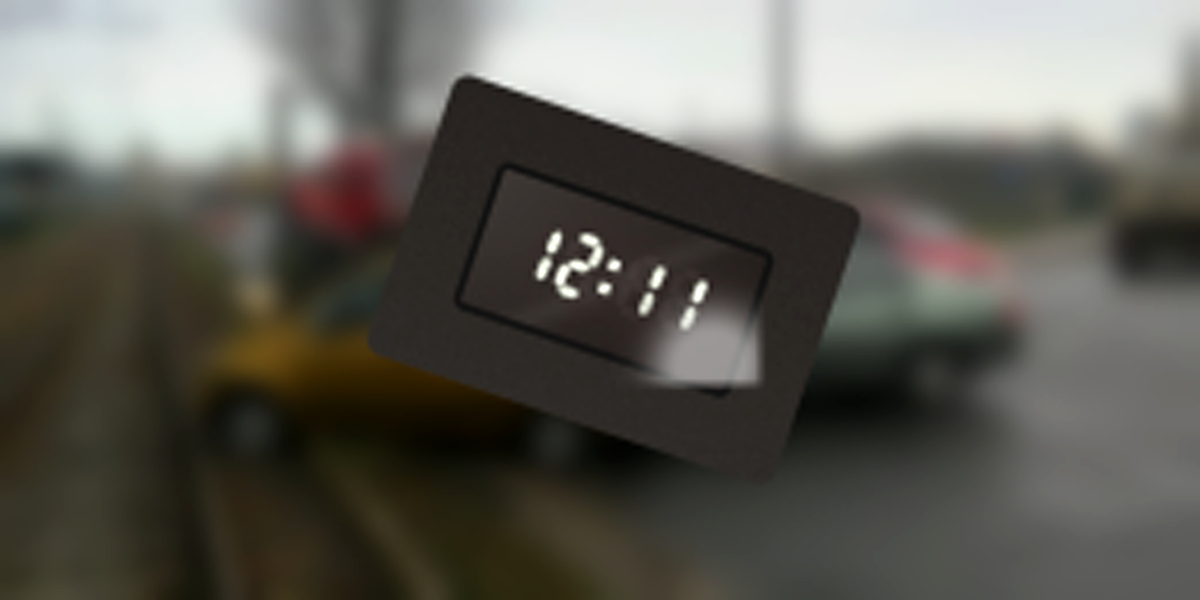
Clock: 12 h 11 min
